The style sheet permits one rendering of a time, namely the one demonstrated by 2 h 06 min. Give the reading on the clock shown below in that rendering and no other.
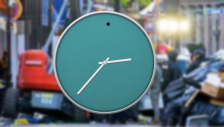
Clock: 2 h 36 min
